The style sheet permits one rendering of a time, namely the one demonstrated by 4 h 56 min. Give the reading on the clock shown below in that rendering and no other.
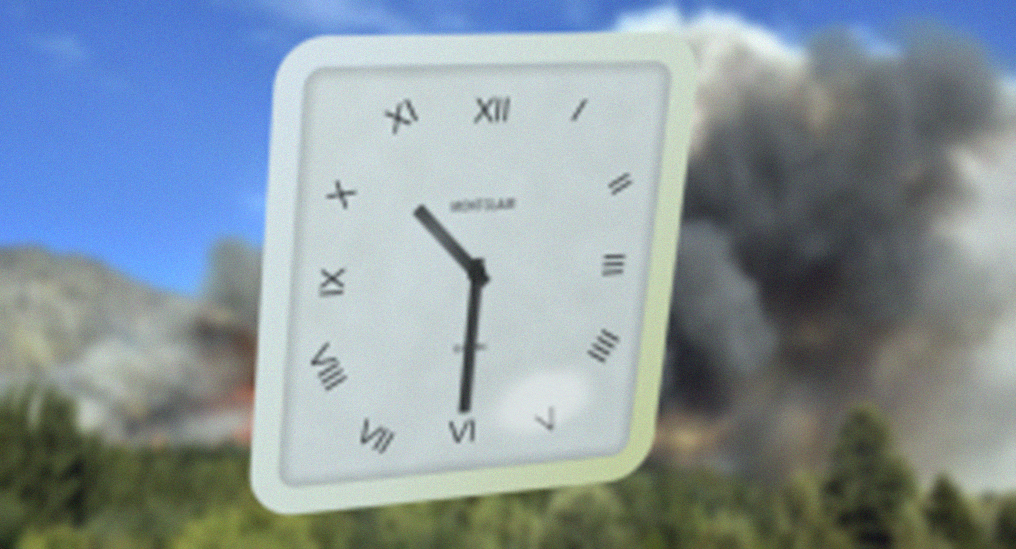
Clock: 10 h 30 min
